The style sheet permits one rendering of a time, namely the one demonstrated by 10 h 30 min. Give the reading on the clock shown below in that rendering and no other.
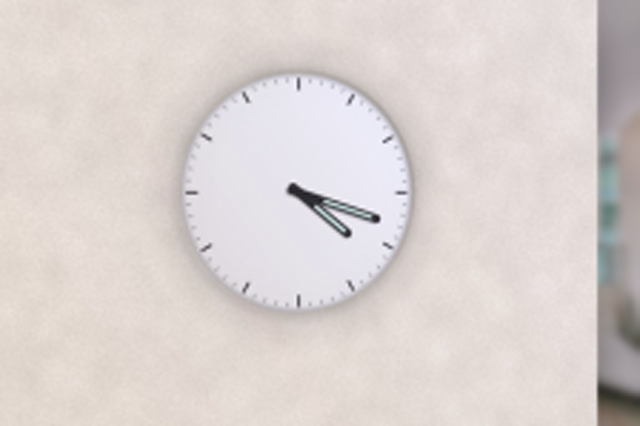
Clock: 4 h 18 min
